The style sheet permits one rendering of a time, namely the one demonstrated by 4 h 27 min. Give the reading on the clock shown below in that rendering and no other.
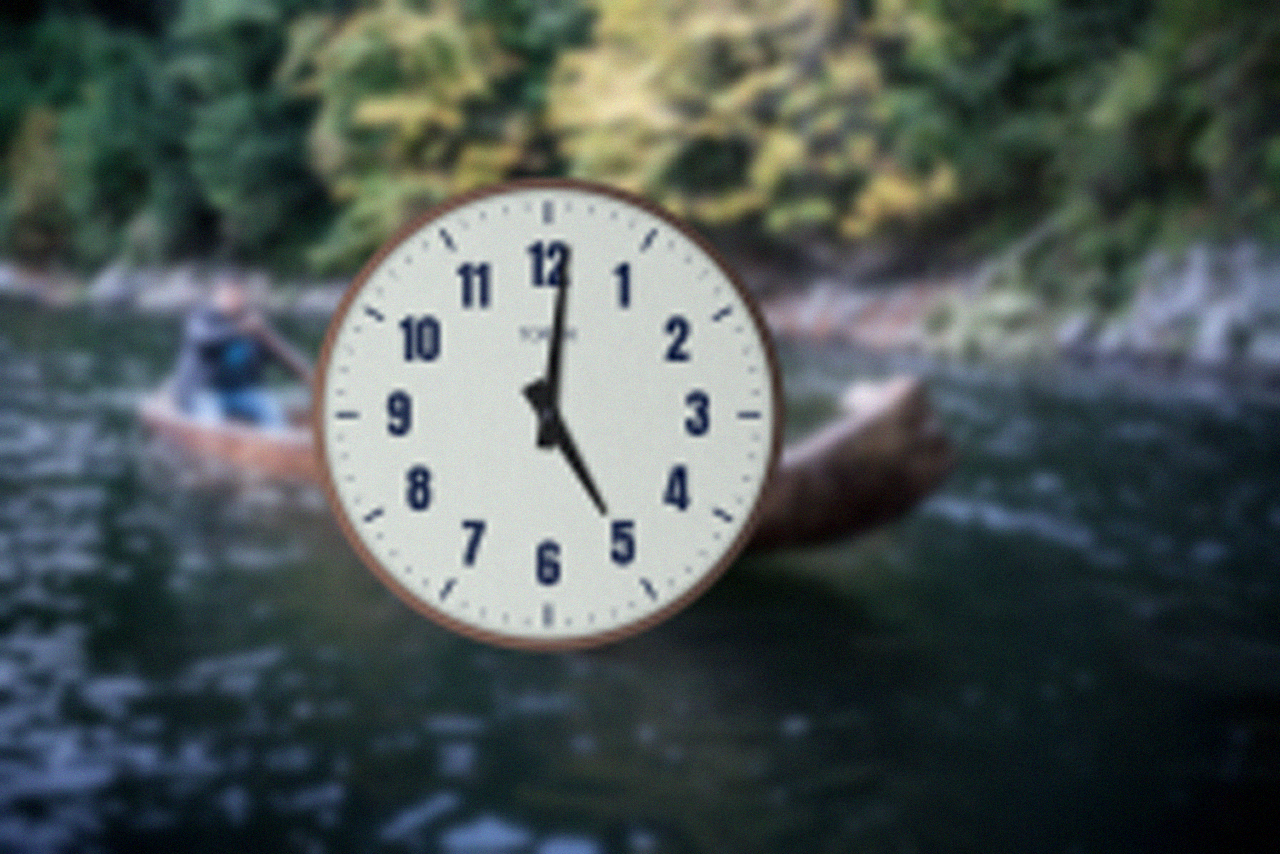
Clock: 5 h 01 min
